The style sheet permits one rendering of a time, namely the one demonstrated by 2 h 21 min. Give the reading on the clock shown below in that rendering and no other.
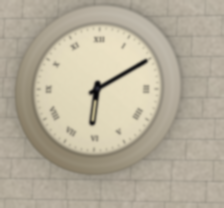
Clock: 6 h 10 min
